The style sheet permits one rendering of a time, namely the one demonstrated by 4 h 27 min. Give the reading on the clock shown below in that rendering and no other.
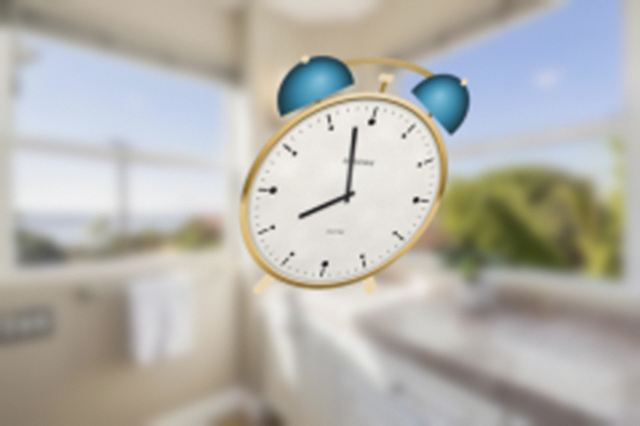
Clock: 7 h 58 min
